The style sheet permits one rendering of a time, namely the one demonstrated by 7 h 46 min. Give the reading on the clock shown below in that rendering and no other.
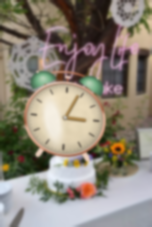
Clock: 3 h 04 min
